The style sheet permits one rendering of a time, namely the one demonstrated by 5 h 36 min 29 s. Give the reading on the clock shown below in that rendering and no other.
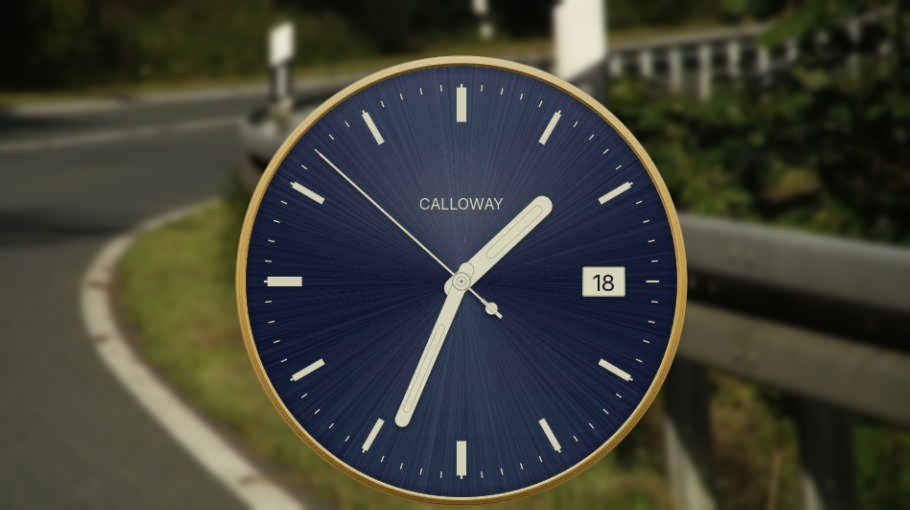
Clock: 1 h 33 min 52 s
